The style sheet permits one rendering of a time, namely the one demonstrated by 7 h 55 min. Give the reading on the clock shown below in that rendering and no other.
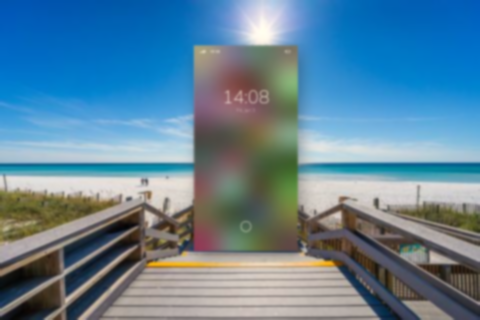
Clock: 14 h 08 min
